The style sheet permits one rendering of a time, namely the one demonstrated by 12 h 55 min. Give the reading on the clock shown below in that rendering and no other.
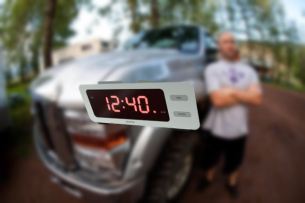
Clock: 12 h 40 min
